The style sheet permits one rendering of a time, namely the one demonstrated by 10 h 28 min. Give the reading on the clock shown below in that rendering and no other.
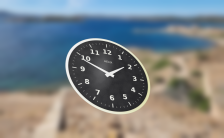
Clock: 1 h 49 min
